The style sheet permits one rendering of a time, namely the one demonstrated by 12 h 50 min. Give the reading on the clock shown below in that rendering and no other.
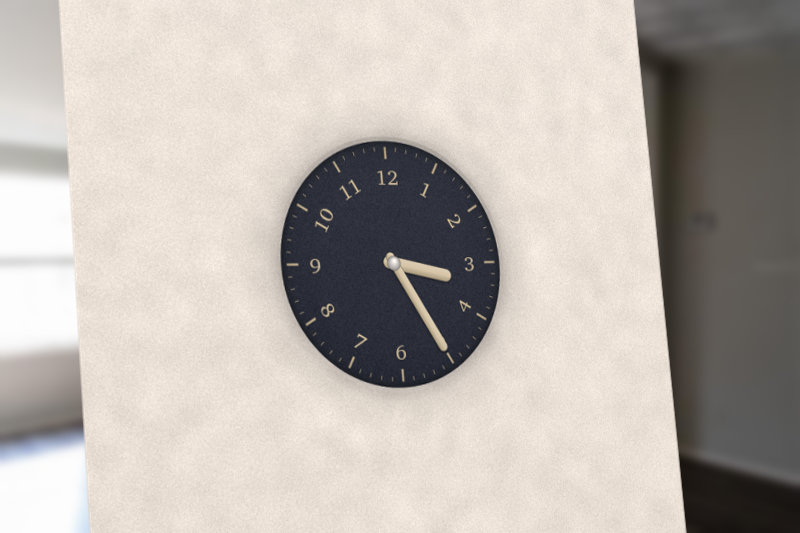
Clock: 3 h 25 min
